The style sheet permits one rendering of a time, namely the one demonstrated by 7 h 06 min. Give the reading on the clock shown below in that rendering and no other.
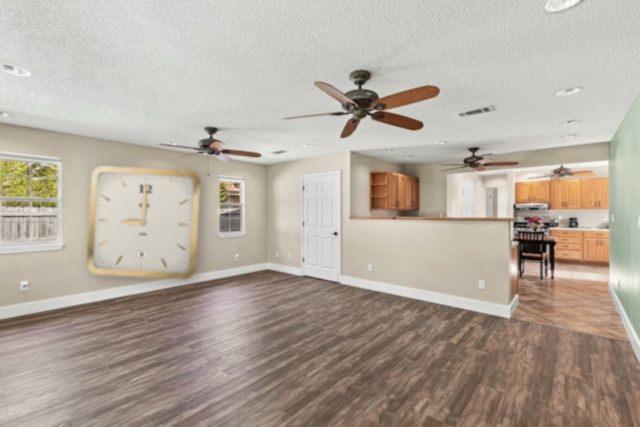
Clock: 9 h 00 min
